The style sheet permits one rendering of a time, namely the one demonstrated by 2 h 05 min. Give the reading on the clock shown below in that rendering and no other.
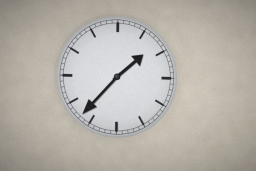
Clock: 1 h 37 min
